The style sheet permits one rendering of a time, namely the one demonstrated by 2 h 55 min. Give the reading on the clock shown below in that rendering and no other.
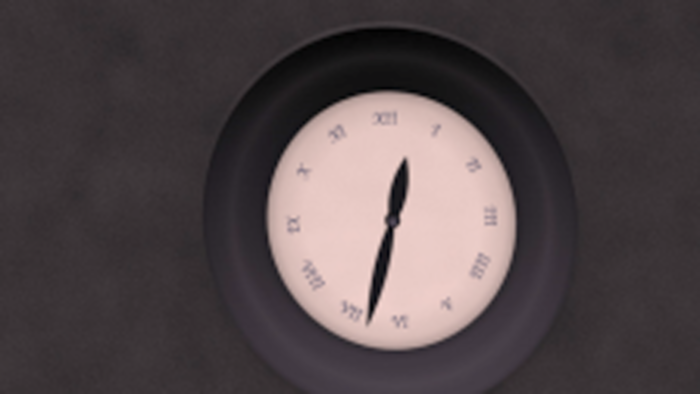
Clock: 12 h 33 min
